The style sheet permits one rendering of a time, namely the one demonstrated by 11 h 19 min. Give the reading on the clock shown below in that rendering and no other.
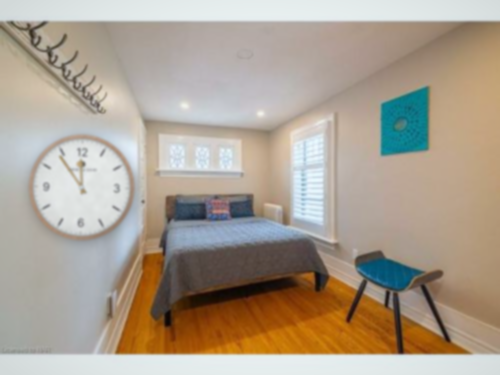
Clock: 11 h 54 min
